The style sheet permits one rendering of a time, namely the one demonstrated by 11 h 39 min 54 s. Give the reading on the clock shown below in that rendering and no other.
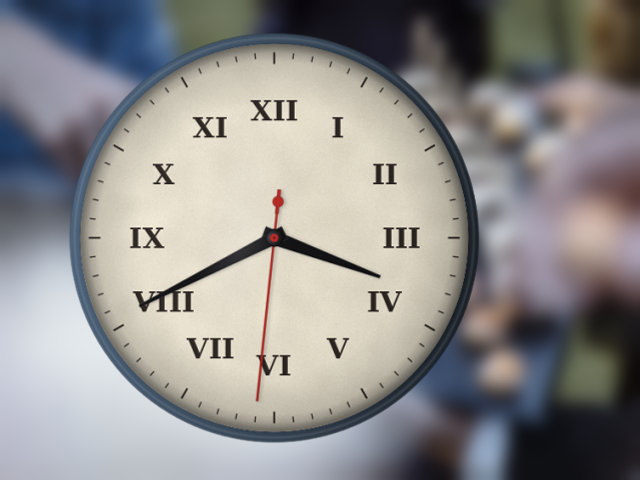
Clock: 3 h 40 min 31 s
